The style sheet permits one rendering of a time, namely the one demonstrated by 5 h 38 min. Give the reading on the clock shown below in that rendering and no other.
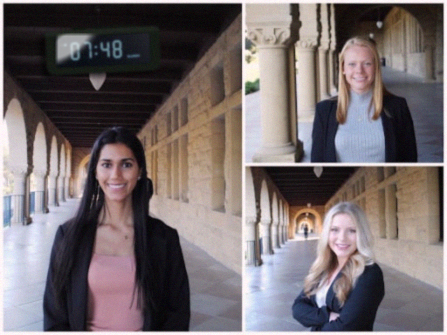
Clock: 7 h 48 min
